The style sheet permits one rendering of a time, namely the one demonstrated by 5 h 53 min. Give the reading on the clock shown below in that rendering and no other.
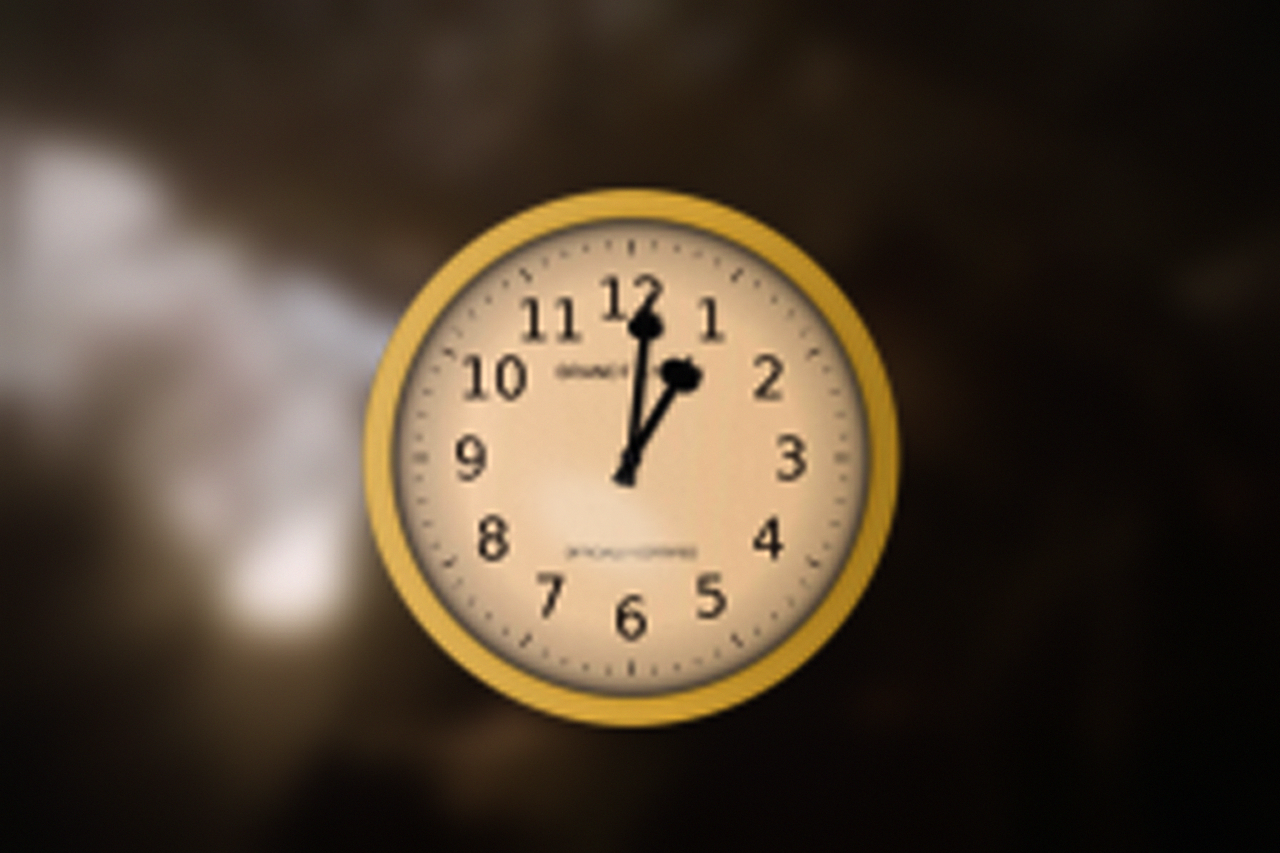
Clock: 1 h 01 min
